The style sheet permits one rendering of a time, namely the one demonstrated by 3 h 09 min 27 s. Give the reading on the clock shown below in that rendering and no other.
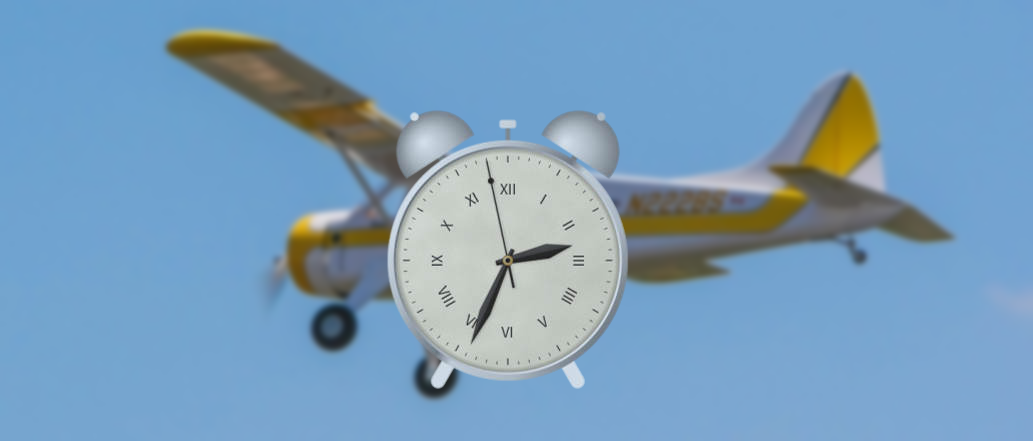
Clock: 2 h 33 min 58 s
